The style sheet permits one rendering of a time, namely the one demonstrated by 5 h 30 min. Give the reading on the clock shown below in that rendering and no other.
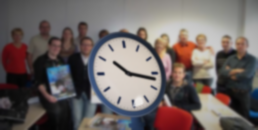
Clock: 10 h 17 min
